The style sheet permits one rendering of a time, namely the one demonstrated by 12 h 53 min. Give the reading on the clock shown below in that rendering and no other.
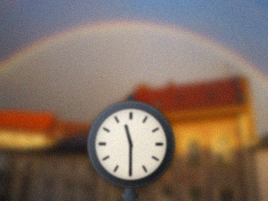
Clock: 11 h 30 min
